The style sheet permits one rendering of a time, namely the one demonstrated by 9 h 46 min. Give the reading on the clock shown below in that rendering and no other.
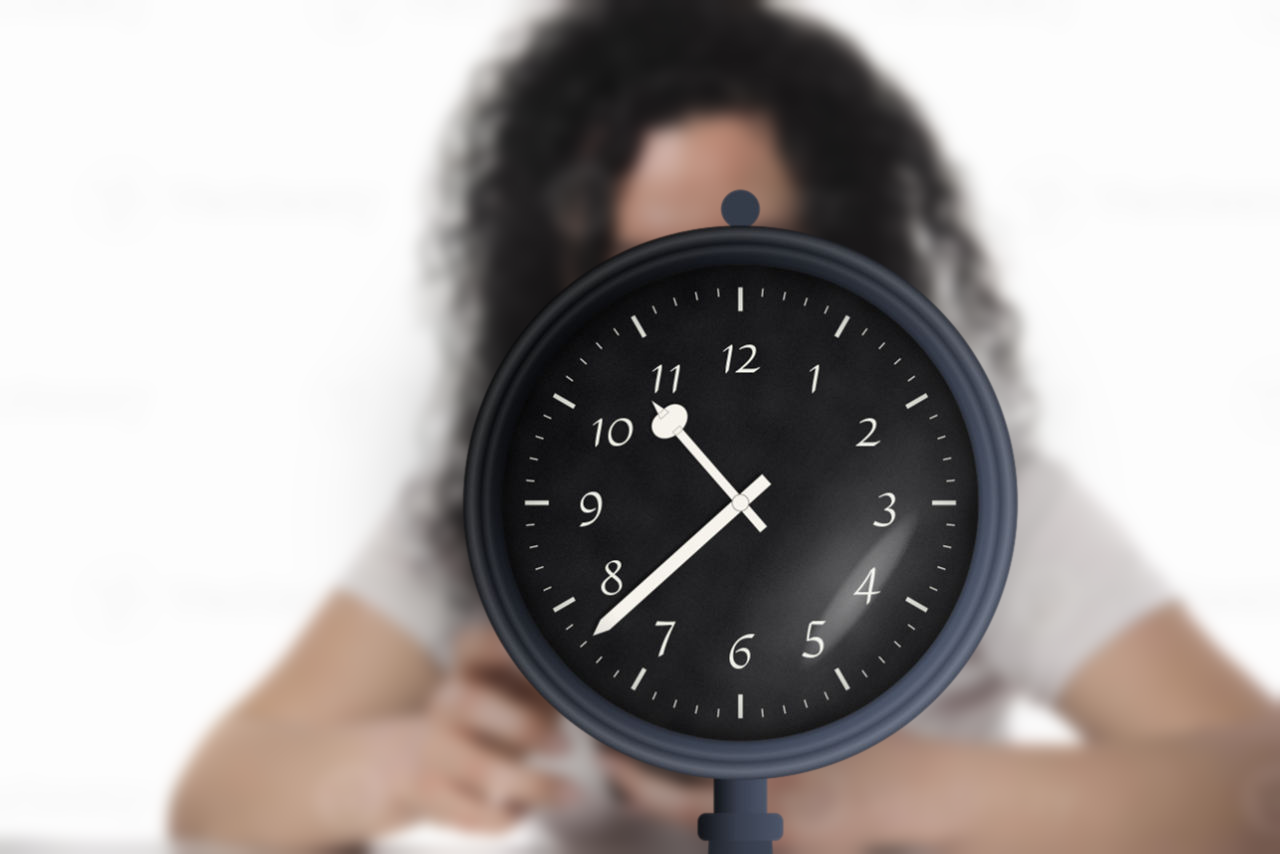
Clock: 10 h 38 min
